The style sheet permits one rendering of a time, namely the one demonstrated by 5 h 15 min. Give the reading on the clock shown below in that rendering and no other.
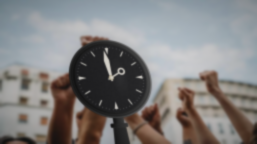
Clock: 1 h 59 min
